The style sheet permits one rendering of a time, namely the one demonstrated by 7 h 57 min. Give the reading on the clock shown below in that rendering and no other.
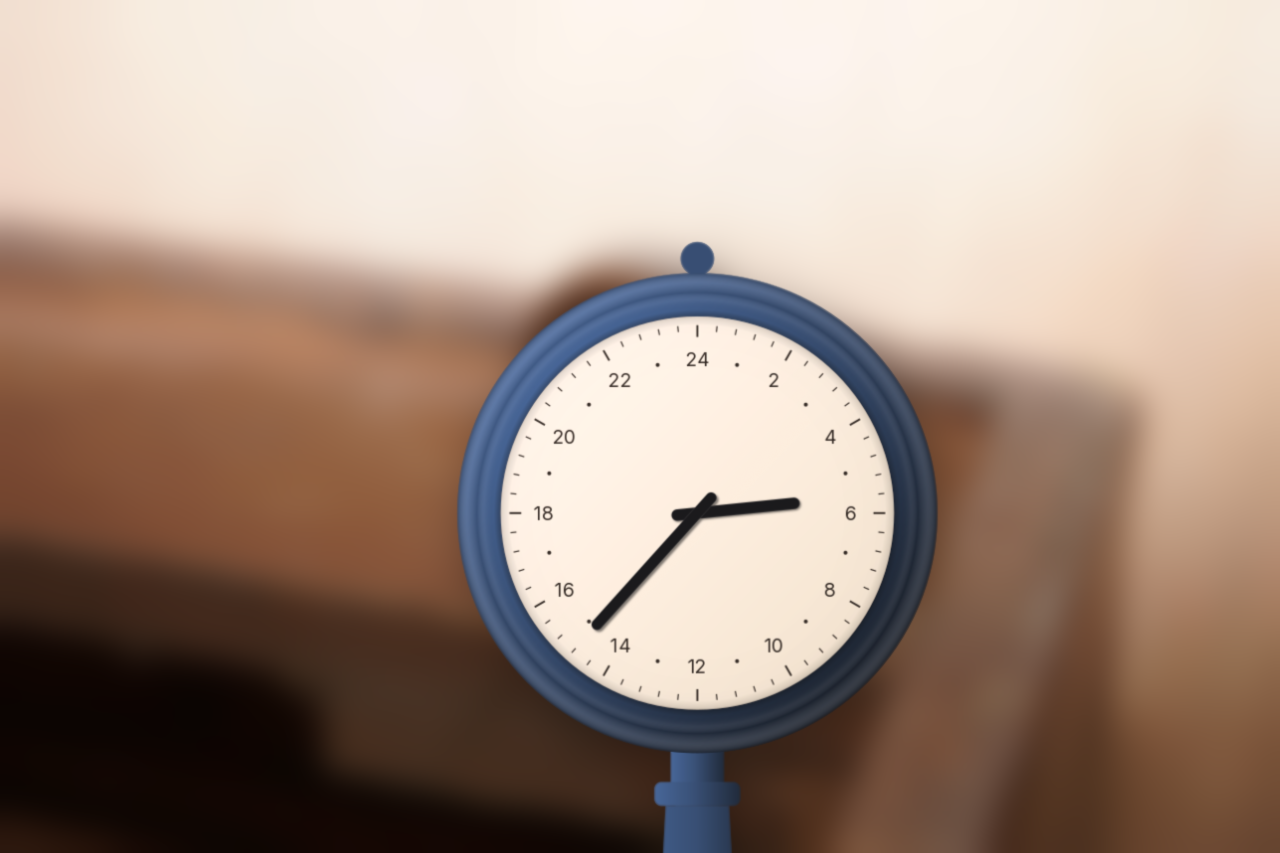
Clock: 5 h 37 min
